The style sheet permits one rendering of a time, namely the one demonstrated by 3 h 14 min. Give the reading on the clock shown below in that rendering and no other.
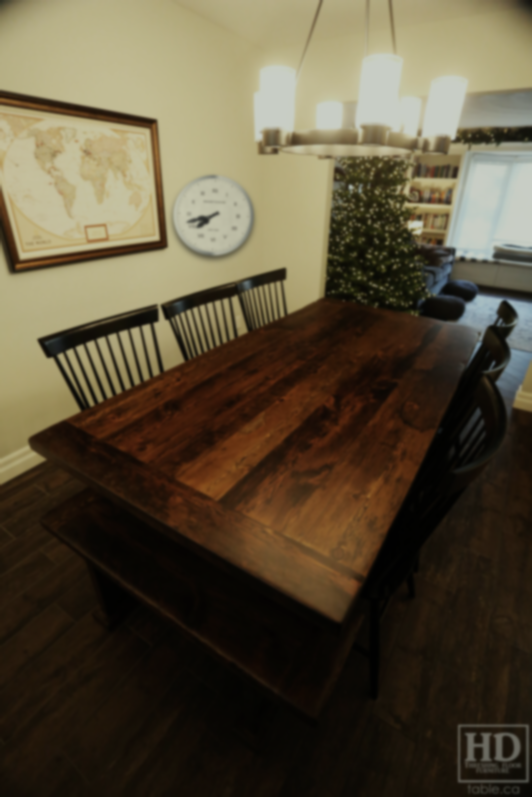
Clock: 7 h 42 min
